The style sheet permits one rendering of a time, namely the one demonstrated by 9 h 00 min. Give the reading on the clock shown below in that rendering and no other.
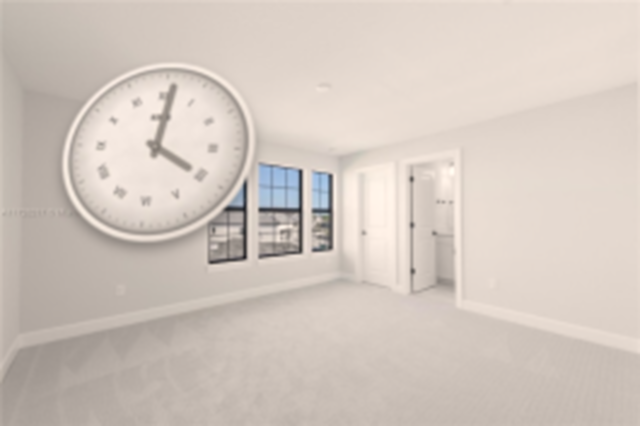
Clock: 4 h 01 min
